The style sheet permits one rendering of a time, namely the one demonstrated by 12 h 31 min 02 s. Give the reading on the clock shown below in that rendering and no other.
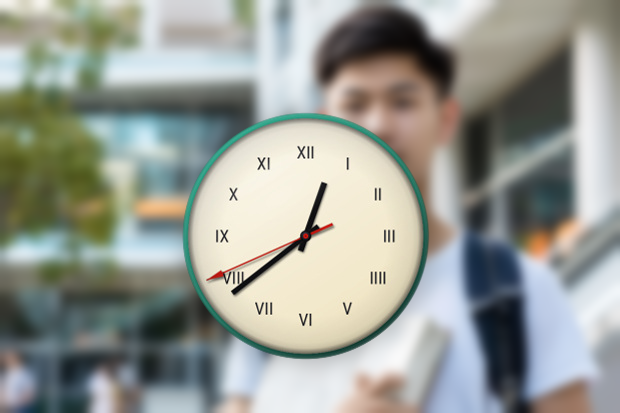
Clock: 12 h 38 min 41 s
